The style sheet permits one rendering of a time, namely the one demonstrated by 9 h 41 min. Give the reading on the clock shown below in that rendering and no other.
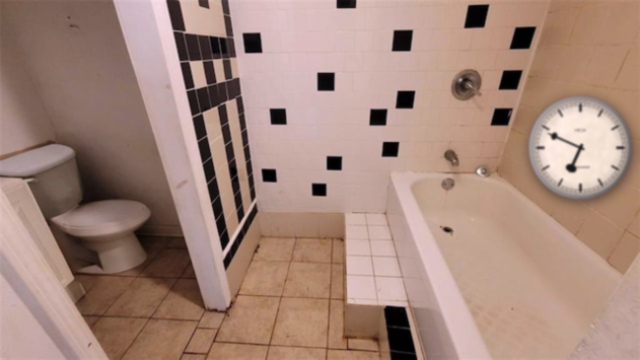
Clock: 6 h 49 min
